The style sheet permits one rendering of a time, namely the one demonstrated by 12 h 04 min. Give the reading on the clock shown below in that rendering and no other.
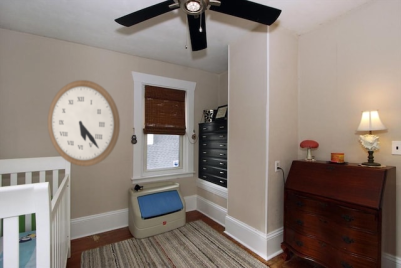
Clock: 5 h 23 min
